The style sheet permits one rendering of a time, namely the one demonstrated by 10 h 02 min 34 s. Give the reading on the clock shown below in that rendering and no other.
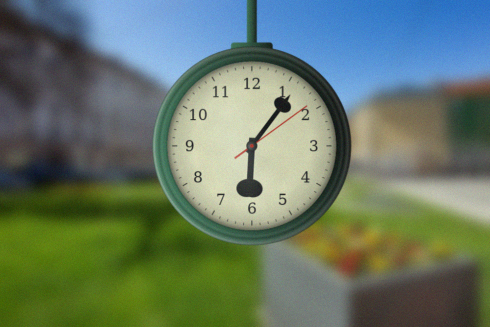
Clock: 6 h 06 min 09 s
